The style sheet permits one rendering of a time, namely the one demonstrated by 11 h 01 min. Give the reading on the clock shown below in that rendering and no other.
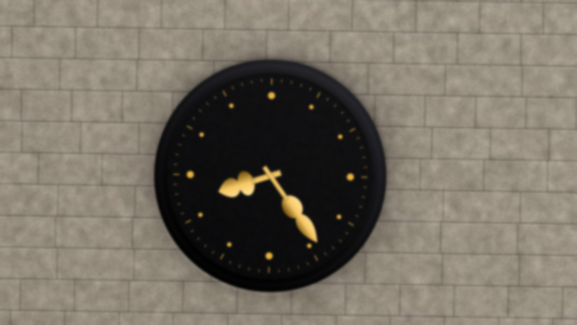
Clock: 8 h 24 min
